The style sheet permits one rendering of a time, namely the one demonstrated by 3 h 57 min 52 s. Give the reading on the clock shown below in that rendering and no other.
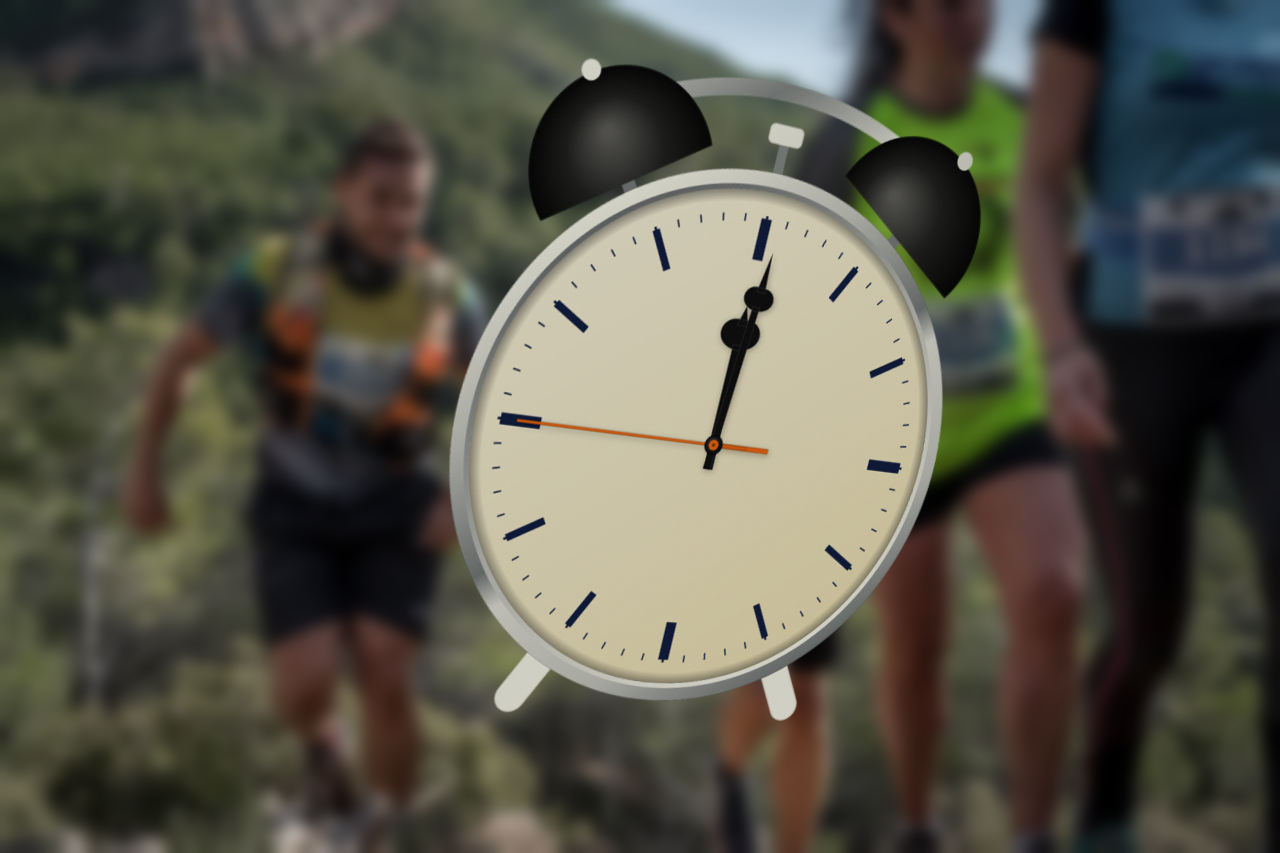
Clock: 12 h 00 min 45 s
